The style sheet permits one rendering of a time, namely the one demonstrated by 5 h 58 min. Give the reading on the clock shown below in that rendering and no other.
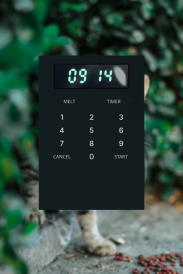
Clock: 9 h 14 min
